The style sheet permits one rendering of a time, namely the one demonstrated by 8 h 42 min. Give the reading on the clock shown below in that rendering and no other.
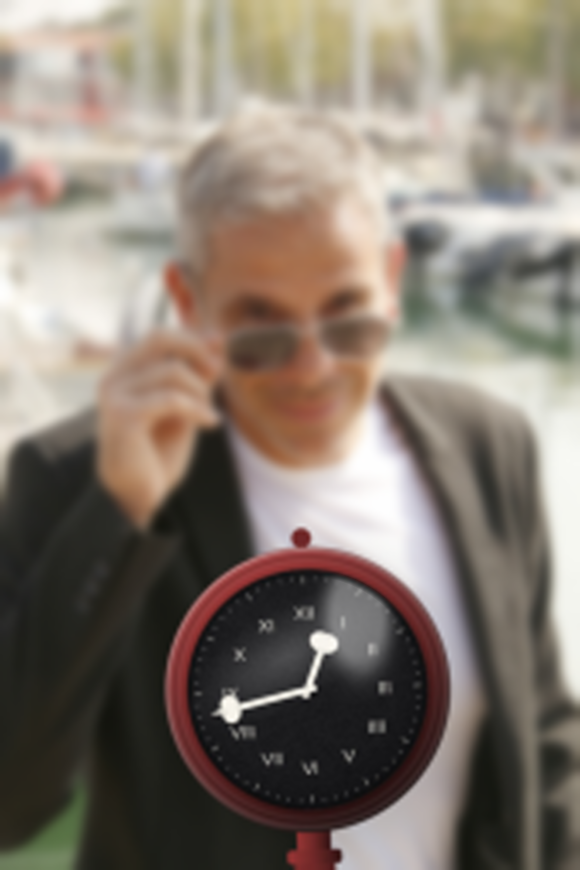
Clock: 12 h 43 min
